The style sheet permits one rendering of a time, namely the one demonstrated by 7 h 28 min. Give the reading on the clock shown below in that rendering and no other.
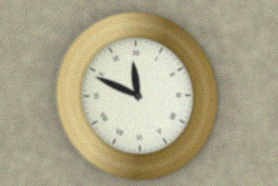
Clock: 11 h 49 min
